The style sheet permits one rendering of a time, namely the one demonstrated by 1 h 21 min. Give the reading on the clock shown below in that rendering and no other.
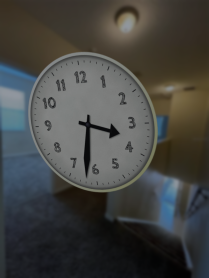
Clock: 3 h 32 min
